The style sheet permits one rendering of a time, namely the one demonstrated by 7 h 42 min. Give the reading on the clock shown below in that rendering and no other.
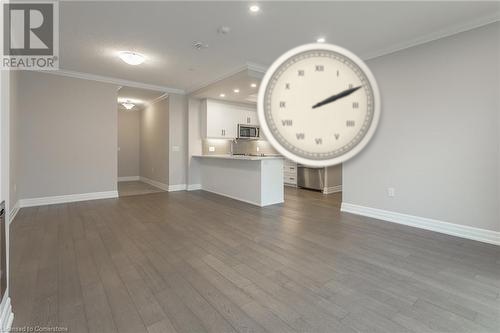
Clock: 2 h 11 min
